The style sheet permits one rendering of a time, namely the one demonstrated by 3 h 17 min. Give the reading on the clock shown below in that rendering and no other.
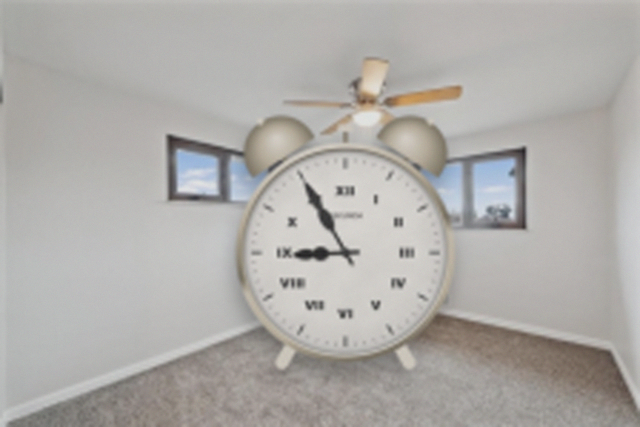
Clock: 8 h 55 min
